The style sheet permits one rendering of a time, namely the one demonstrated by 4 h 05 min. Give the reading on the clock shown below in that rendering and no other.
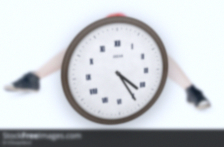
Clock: 4 h 25 min
